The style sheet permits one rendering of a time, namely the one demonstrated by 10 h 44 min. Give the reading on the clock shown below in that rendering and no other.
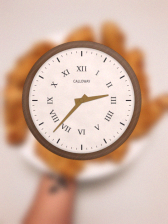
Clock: 2 h 37 min
